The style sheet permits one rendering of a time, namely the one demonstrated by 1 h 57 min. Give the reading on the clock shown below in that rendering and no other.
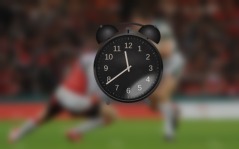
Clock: 11 h 39 min
